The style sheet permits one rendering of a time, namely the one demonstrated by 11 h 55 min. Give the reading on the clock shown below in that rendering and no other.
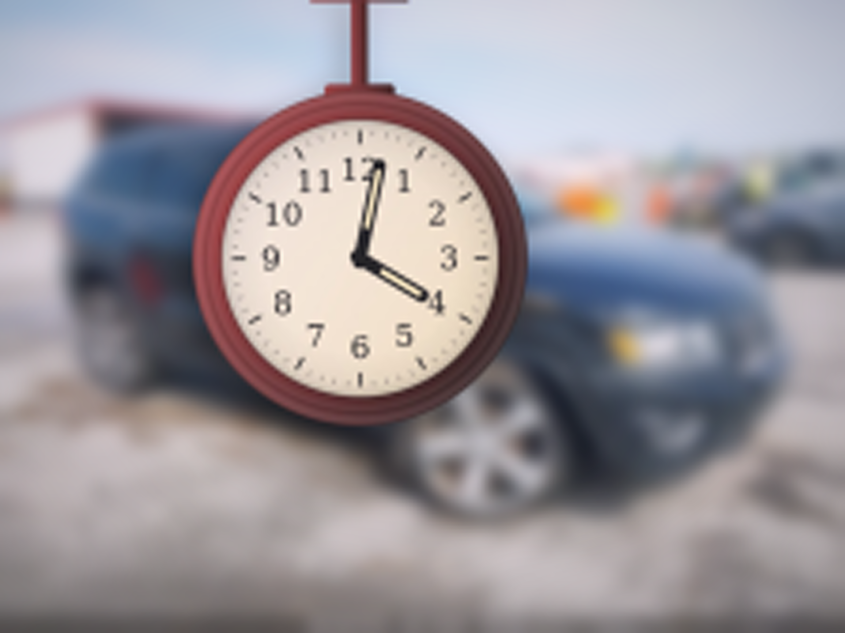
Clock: 4 h 02 min
